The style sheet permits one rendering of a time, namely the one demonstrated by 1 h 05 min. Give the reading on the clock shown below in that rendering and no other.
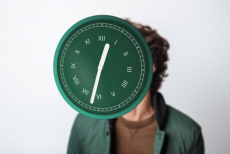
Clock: 12 h 32 min
